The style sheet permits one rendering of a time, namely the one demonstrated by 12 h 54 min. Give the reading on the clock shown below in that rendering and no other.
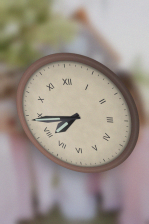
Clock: 7 h 44 min
